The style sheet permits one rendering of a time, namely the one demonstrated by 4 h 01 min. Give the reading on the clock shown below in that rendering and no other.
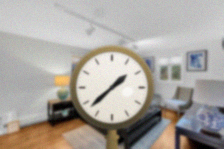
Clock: 1 h 38 min
